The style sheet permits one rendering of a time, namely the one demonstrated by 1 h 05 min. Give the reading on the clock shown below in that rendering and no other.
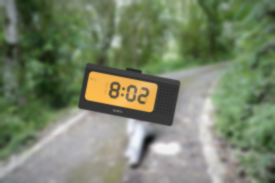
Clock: 8 h 02 min
